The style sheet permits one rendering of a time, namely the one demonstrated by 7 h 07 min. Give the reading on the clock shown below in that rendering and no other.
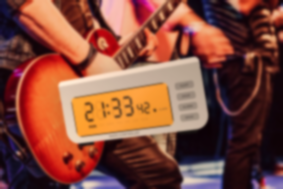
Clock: 21 h 33 min
